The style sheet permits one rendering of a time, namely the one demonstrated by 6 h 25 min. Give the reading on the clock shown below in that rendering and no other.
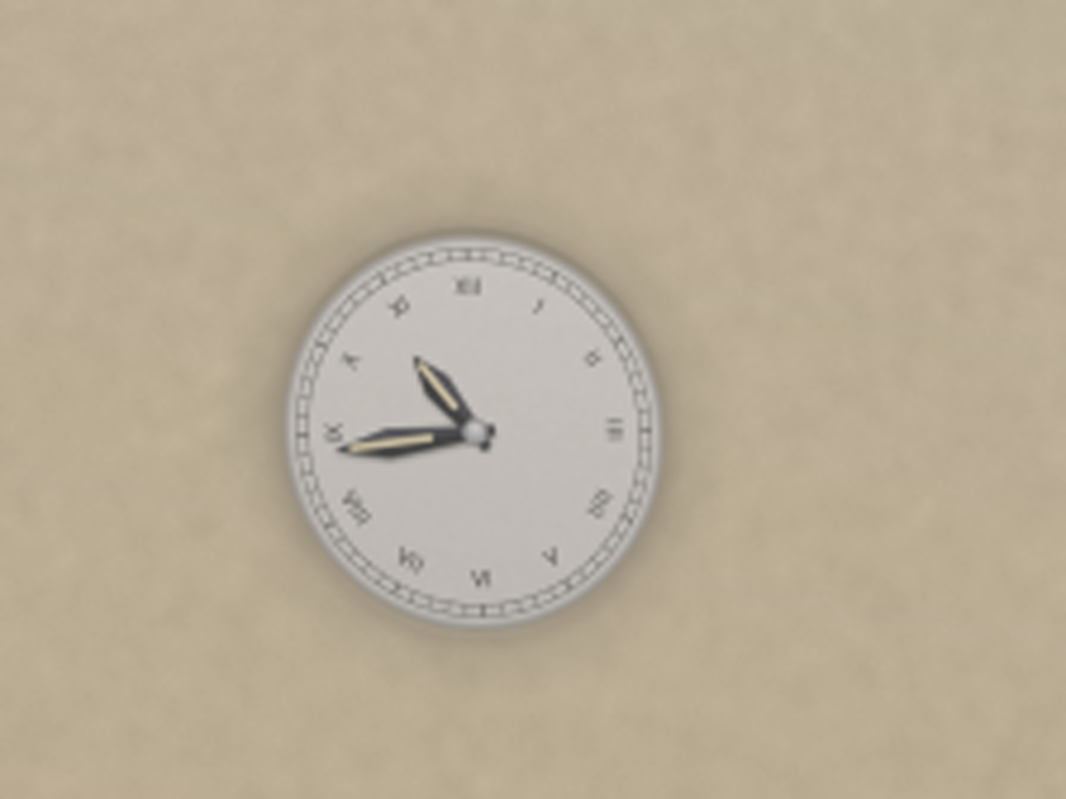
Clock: 10 h 44 min
